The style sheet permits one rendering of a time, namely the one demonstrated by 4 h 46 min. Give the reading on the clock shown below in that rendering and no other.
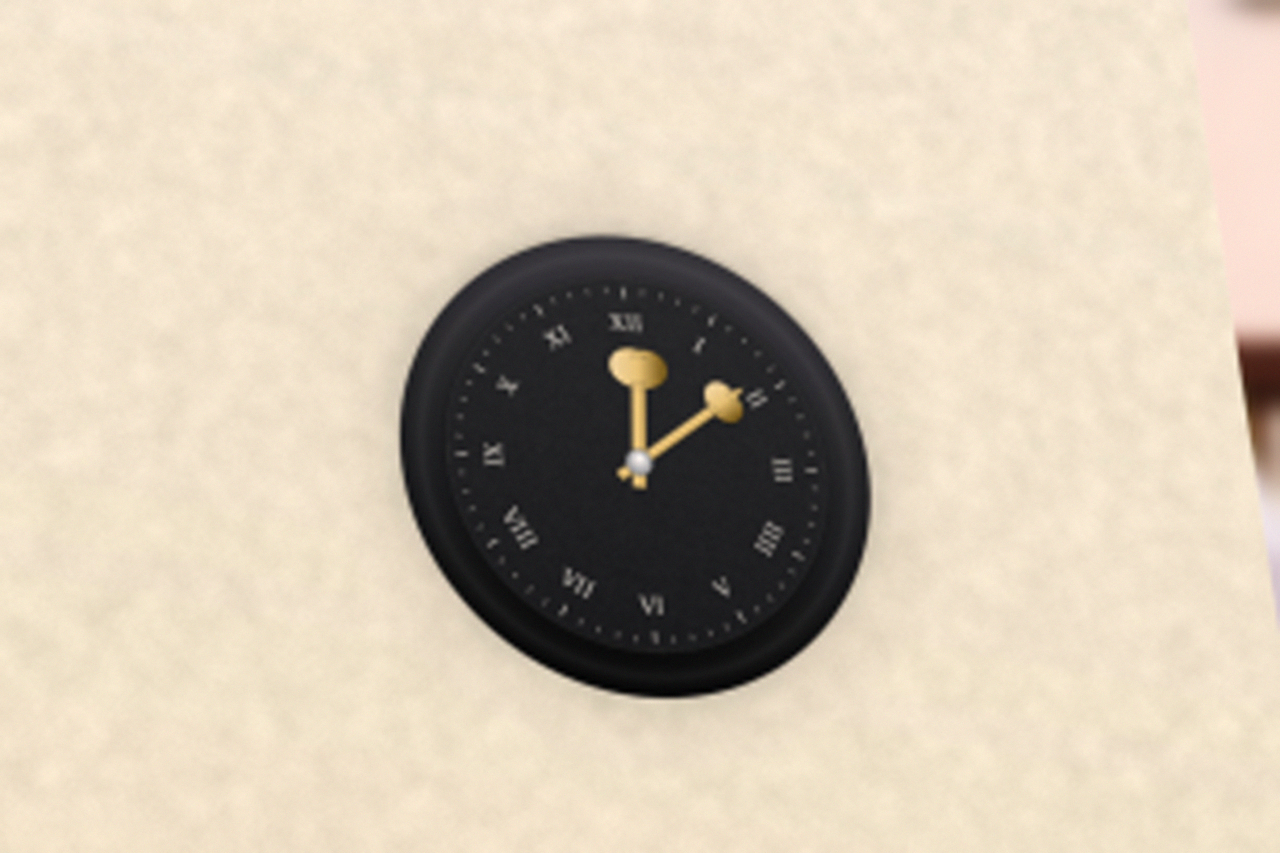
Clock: 12 h 09 min
